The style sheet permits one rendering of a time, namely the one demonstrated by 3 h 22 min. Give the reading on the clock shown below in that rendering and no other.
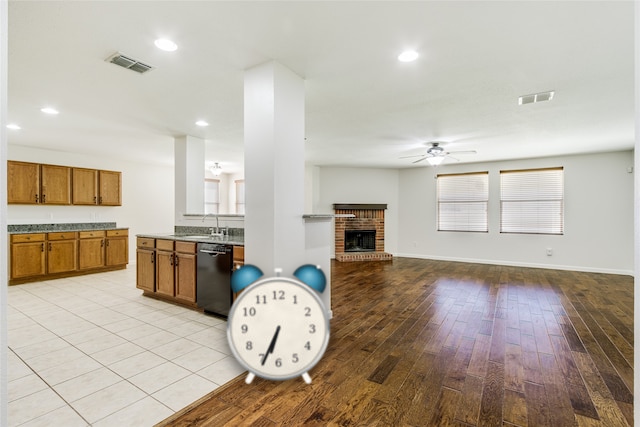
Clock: 6 h 34 min
